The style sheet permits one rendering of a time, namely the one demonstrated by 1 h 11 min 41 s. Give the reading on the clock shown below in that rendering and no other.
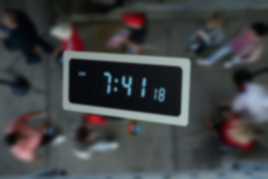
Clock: 7 h 41 min 18 s
